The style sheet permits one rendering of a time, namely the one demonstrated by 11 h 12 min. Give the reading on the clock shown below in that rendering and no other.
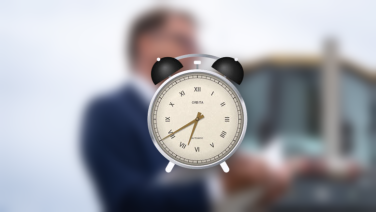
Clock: 6 h 40 min
